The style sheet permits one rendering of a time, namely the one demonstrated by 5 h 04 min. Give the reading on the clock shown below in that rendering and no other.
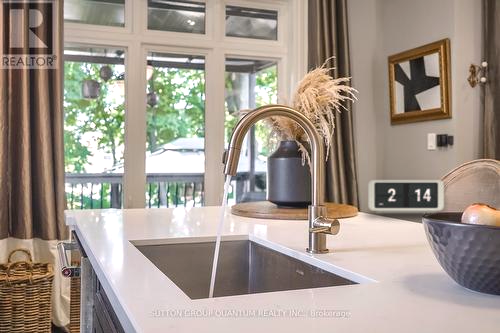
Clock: 2 h 14 min
